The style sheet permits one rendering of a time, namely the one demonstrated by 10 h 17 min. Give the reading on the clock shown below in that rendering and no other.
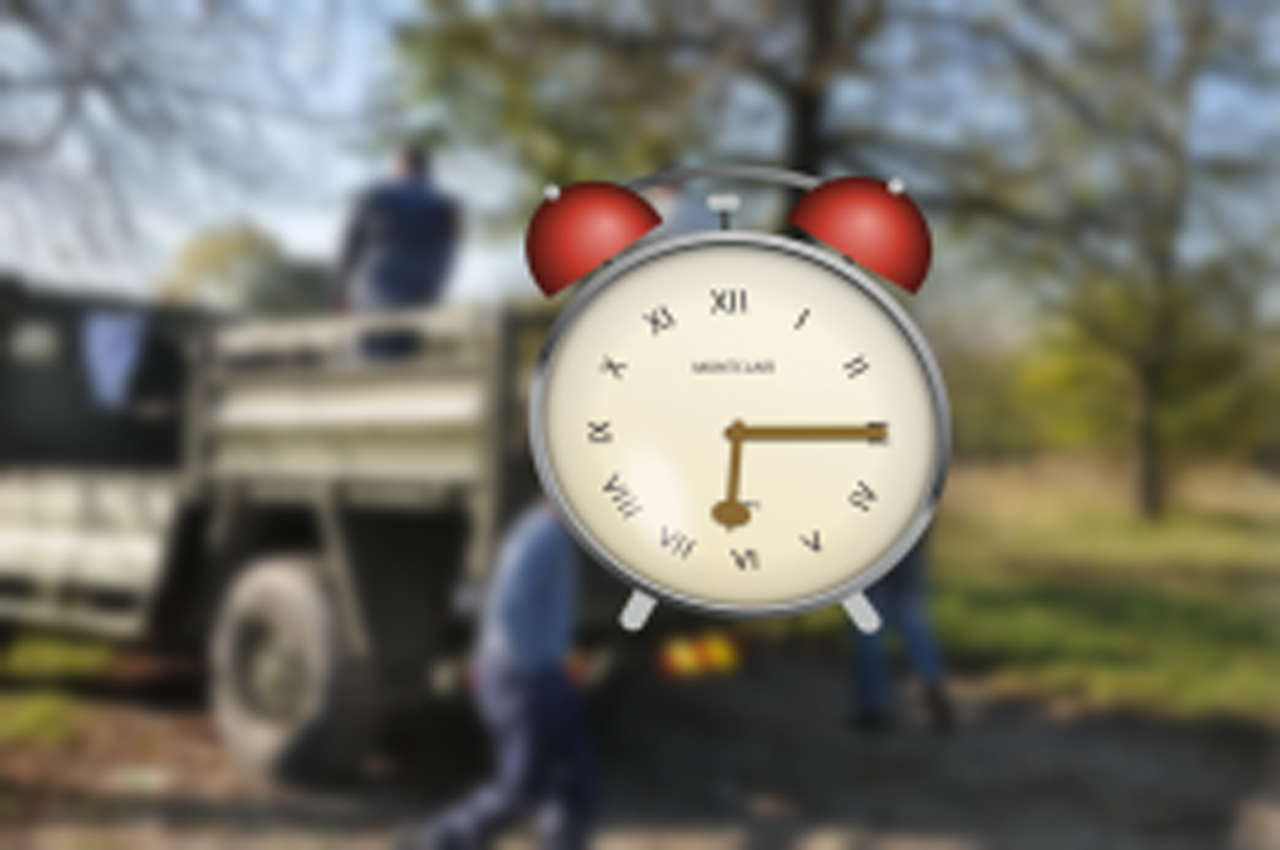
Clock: 6 h 15 min
